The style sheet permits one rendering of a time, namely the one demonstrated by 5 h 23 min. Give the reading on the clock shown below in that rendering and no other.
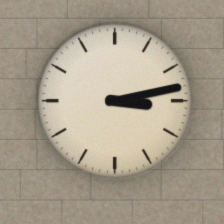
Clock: 3 h 13 min
